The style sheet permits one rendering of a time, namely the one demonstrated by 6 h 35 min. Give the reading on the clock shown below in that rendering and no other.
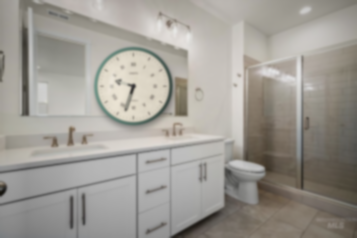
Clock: 9 h 33 min
